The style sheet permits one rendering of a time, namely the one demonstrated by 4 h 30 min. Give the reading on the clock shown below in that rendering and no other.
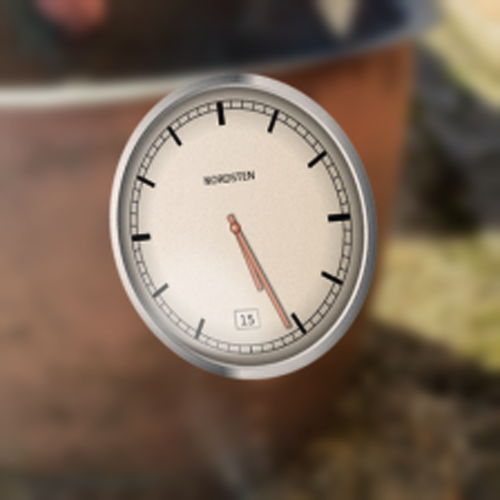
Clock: 5 h 26 min
